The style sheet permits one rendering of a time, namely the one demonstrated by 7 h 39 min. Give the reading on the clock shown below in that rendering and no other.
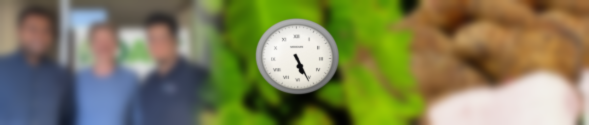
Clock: 5 h 26 min
